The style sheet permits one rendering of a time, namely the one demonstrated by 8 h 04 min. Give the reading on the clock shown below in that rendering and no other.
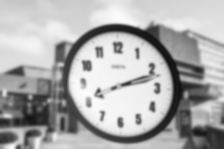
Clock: 8 h 12 min
